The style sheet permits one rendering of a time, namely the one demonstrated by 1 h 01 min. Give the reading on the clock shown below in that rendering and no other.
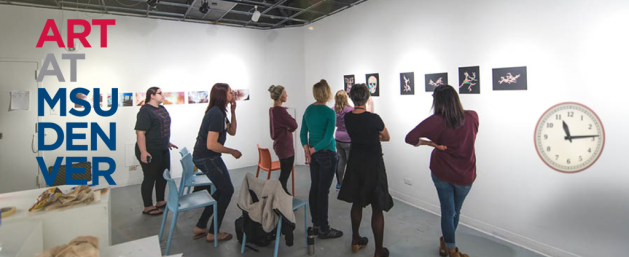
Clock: 11 h 14 min
